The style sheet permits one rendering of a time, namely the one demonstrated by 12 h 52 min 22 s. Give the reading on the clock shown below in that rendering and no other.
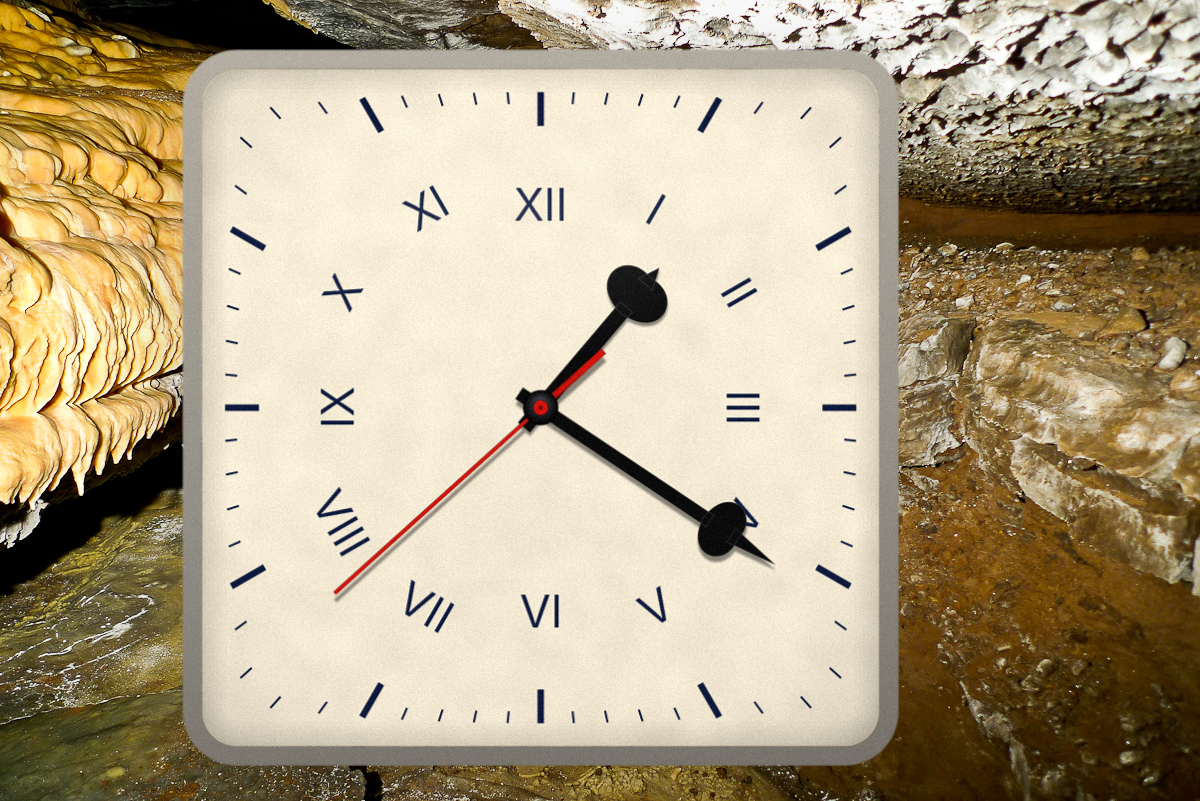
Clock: 1 h 20 min 38 s
